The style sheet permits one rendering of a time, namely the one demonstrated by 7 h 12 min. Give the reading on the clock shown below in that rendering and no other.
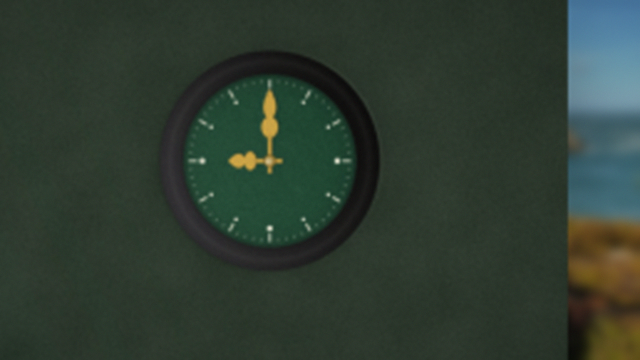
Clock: 9 h 00 min
